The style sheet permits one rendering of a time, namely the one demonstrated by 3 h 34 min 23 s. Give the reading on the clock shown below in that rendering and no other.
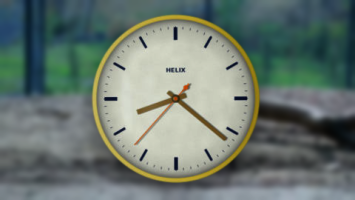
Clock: 8 h 21 min 37 s
